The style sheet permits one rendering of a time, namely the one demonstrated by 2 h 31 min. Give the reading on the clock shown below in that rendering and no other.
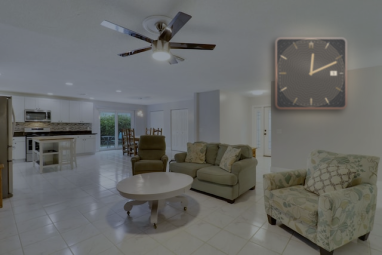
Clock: 12 h 11 min
